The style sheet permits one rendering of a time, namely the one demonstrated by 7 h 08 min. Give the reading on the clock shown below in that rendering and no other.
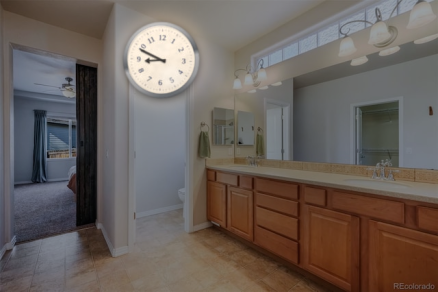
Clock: 8 h 49 min
